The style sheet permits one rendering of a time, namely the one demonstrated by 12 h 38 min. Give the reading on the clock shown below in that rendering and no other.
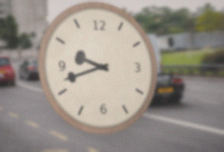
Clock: 9 h 42 min
